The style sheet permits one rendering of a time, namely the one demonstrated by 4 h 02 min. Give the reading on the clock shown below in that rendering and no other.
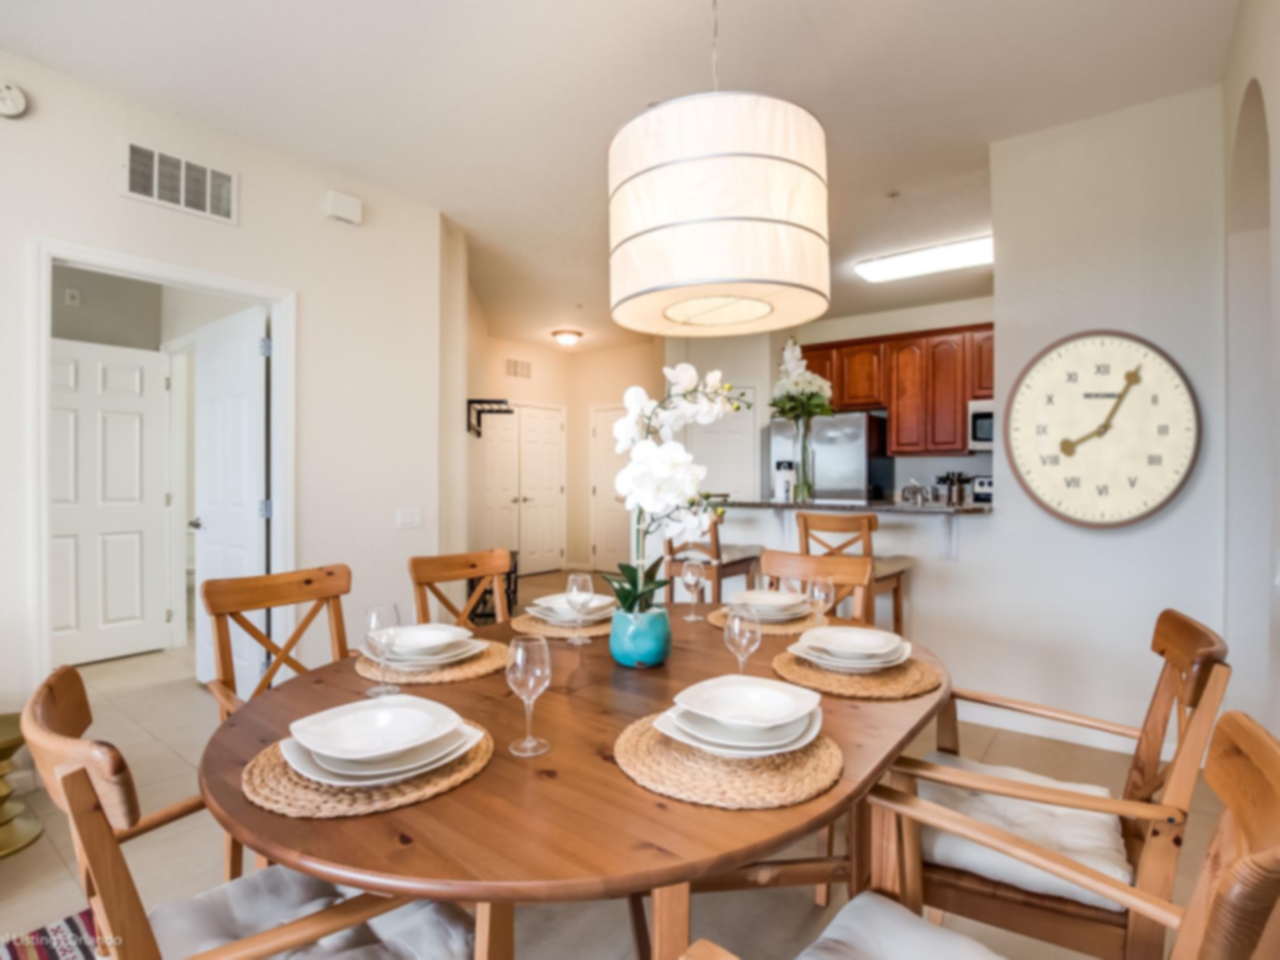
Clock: 8 h 05 min
